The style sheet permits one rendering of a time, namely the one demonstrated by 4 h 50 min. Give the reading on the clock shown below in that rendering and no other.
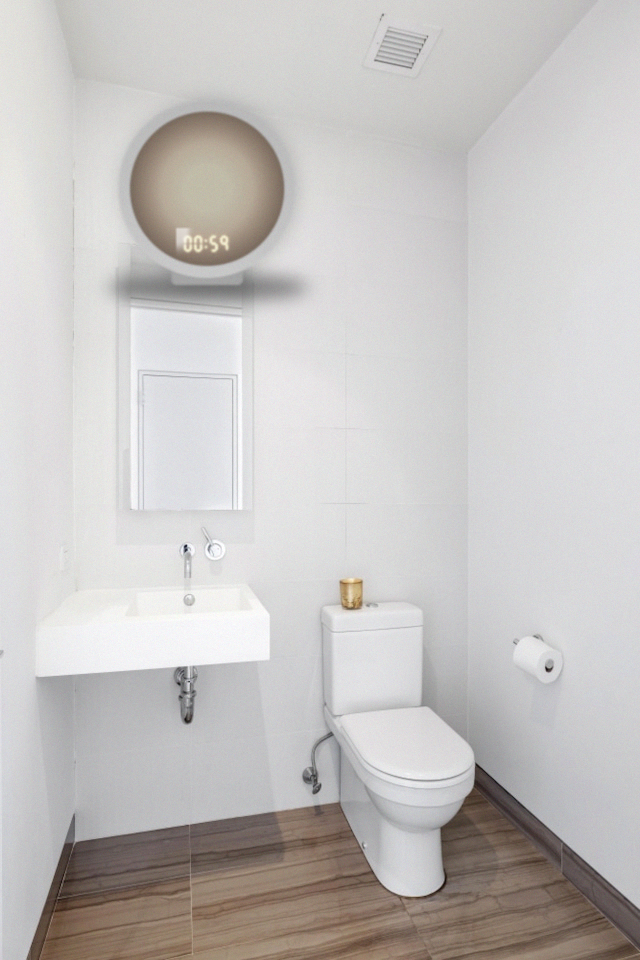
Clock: 0 h 59 min
